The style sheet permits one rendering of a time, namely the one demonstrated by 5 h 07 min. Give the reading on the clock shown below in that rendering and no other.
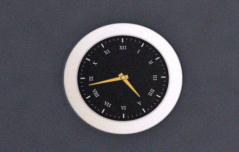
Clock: 4 h 43 min
